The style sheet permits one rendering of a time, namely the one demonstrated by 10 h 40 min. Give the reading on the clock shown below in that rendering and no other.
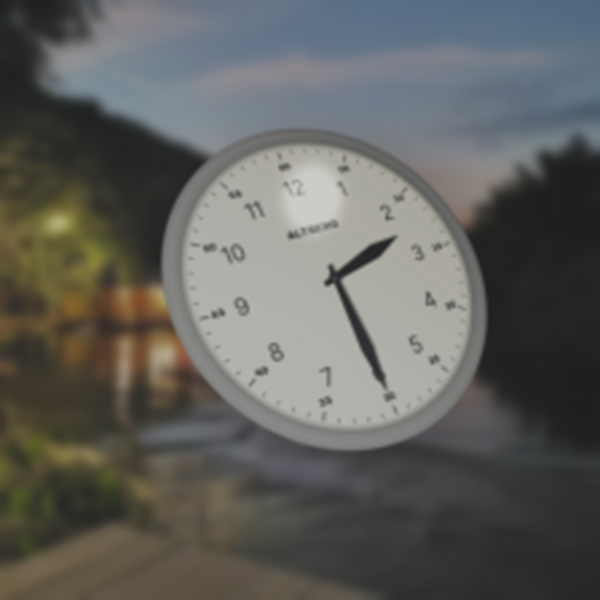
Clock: 2 h 30 min
